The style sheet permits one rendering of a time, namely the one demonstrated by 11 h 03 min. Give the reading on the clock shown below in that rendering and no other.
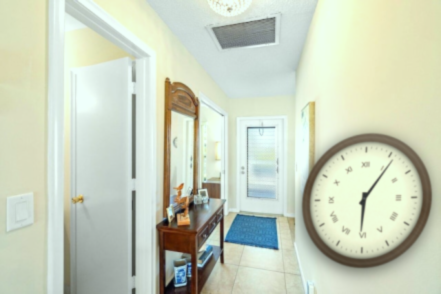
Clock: 6 h 06 min
